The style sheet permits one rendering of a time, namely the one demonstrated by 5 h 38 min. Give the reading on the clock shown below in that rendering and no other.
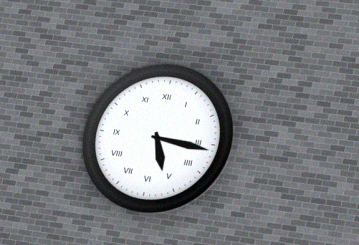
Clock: 5 h 16 min
